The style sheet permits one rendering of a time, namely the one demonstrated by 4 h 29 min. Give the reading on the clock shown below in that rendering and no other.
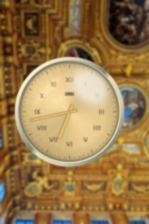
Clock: 6 h 43 min
